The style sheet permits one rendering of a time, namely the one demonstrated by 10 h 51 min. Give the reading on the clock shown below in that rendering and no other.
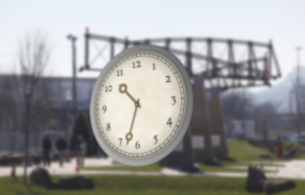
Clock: 10 h 33 min
